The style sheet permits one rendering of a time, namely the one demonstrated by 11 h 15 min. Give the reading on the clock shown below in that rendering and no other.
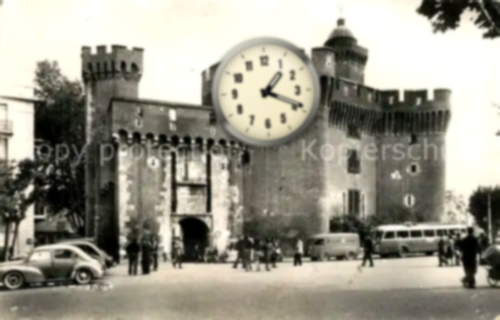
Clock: 1 h 19 min
